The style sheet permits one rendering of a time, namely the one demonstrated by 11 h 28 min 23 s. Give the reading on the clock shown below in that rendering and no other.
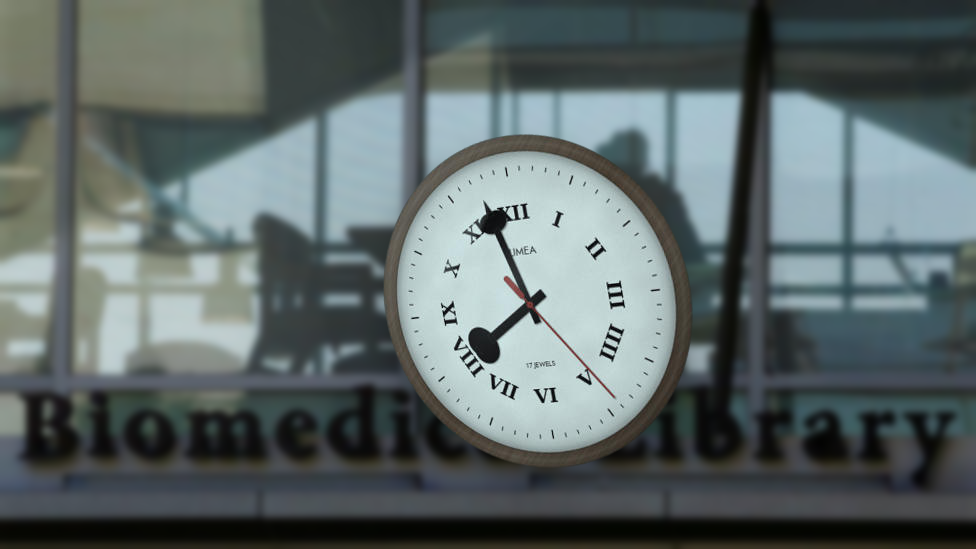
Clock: 7 h 57 min 24 s
